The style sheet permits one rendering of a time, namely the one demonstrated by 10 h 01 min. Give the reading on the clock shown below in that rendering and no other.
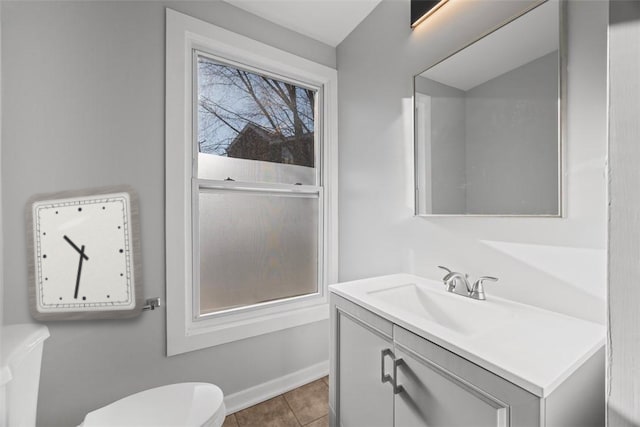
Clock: 10 h 32 min
